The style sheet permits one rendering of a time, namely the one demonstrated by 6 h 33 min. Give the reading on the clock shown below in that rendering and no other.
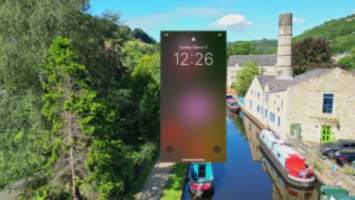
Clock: 12 h 26 min
